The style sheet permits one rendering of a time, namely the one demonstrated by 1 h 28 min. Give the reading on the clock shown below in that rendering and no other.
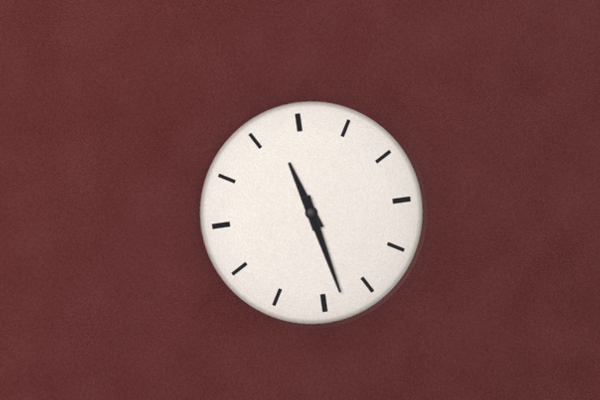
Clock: 11 h 28 min
